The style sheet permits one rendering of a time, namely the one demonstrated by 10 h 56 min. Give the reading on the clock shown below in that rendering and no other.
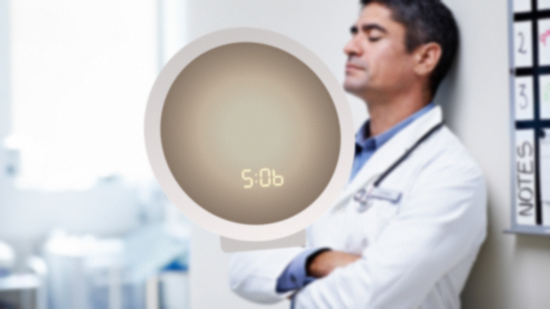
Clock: 5 h 06 min
